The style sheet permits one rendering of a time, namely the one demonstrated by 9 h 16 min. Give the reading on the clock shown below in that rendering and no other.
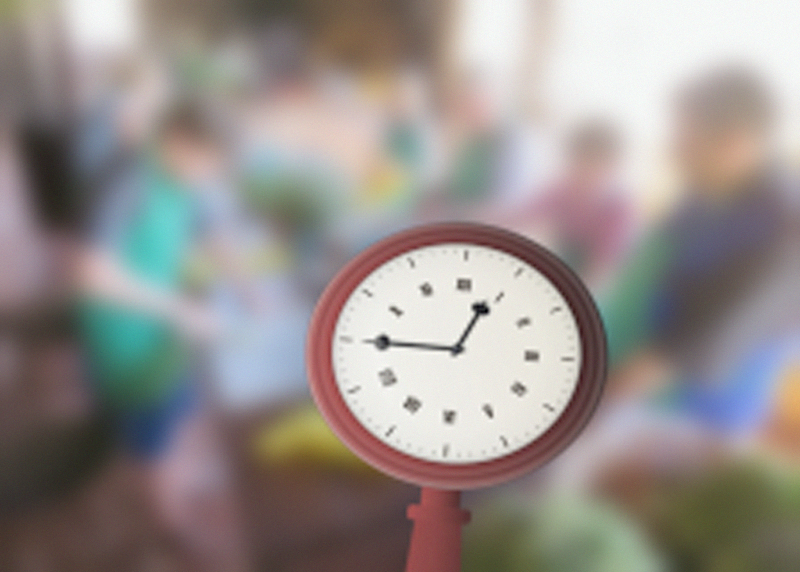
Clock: 12 h 45 min
